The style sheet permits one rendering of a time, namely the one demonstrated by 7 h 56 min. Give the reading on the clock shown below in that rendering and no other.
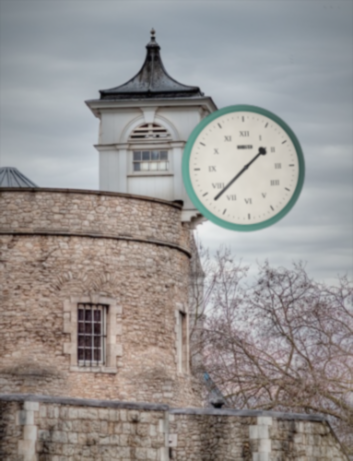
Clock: 1 h 38 min
